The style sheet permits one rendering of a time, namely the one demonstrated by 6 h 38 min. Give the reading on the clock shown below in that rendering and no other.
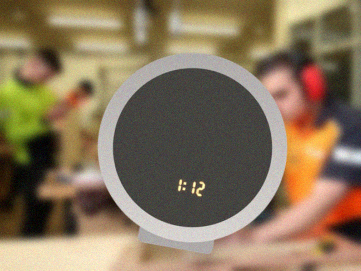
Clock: 1 h 12 min
